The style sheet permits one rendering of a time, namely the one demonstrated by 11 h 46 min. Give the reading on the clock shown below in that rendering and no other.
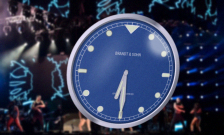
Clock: 6 h 30 min
